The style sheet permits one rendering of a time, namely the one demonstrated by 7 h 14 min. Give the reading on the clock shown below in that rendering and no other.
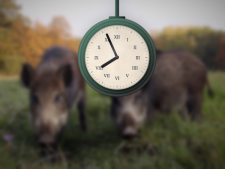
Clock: 7 h 56 min
